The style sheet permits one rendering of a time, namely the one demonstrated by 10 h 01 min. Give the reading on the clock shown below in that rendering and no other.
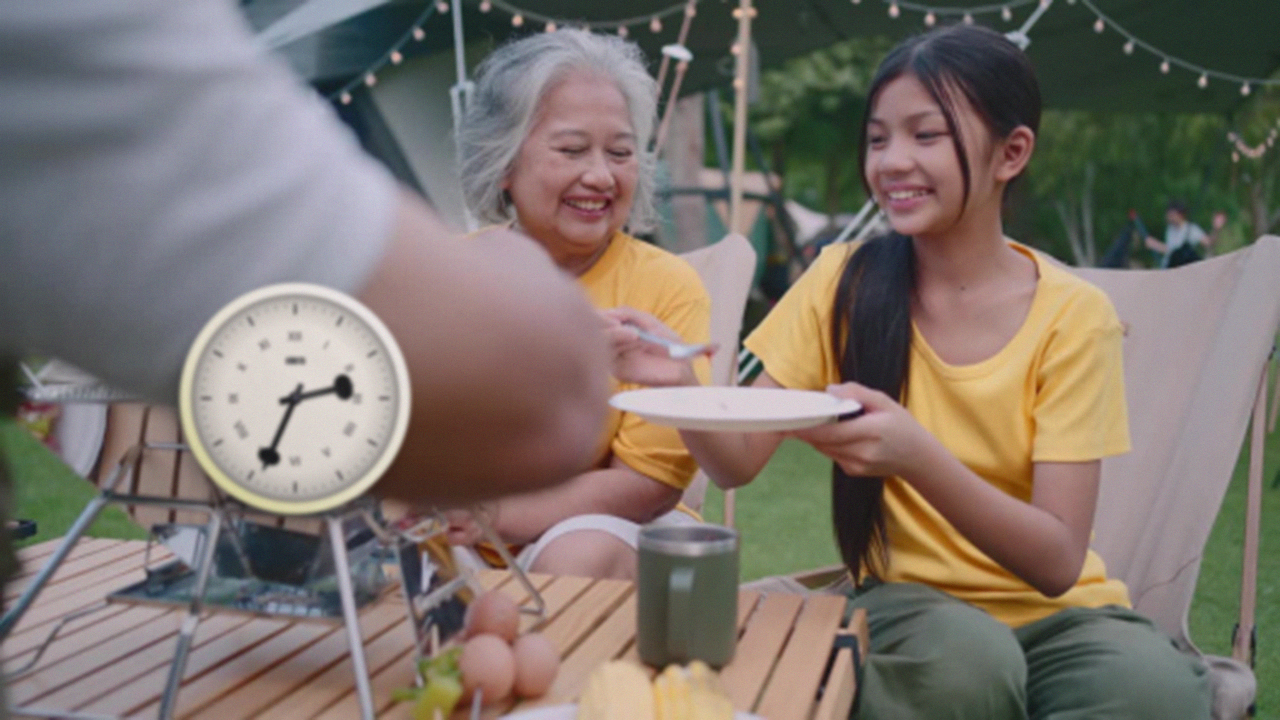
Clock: 2 h 34 min
